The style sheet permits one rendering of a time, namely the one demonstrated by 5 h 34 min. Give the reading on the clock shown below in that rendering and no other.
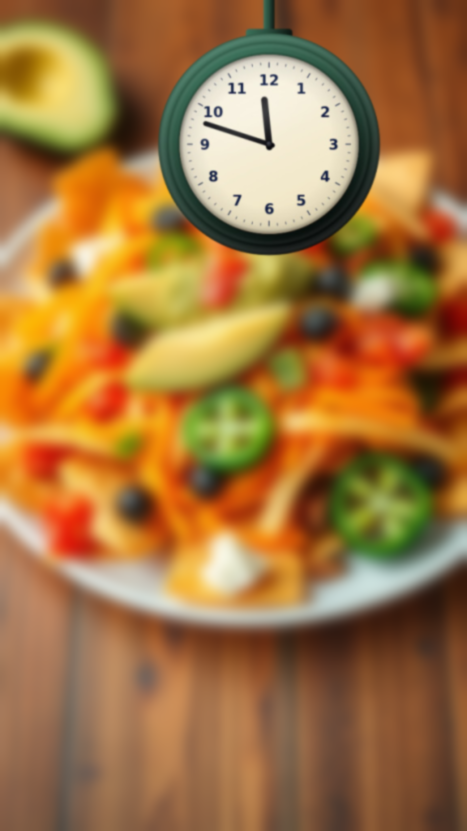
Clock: 11 h 48 min
